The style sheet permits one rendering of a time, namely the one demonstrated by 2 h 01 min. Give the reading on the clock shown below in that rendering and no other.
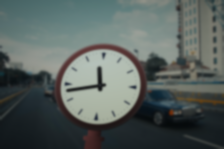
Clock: 11 h 43 min
